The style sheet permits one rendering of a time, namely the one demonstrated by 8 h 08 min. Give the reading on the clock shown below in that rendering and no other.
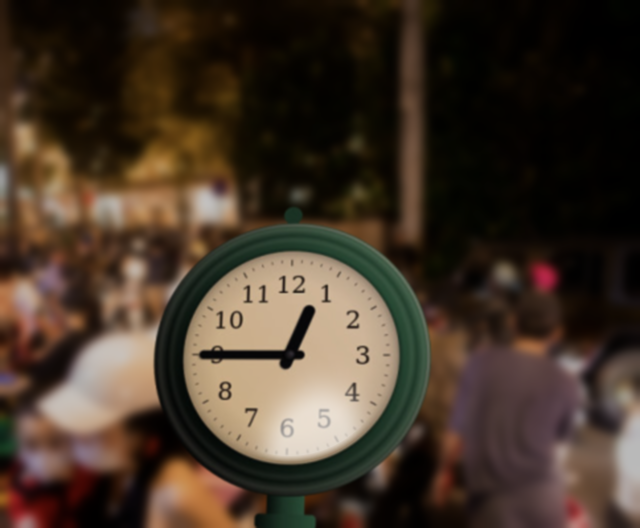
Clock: 12 h 45 min
